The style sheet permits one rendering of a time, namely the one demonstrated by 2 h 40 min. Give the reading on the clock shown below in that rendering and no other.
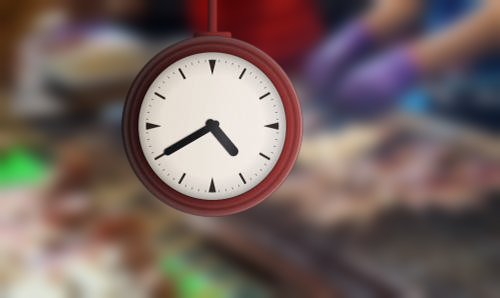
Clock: 4 h 40 min
